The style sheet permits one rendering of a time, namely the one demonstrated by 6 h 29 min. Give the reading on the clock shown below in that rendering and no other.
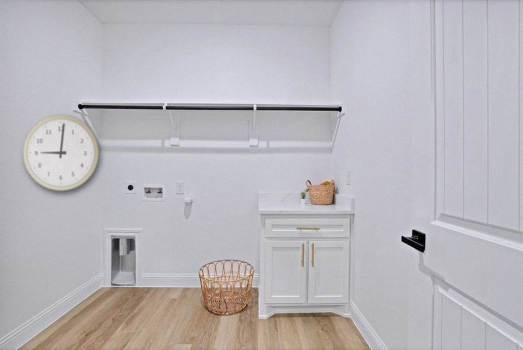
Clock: 9 h 01 min
